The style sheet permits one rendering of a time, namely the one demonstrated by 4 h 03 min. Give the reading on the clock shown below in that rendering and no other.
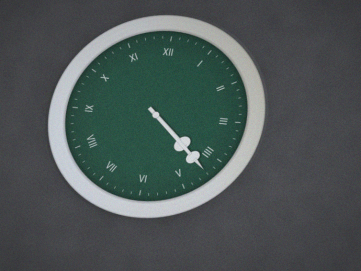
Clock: 4 h 22 min
